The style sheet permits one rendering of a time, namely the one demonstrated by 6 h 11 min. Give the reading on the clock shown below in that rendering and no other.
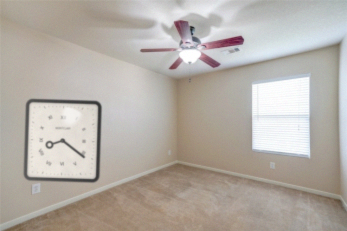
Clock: 8 h 21 min
